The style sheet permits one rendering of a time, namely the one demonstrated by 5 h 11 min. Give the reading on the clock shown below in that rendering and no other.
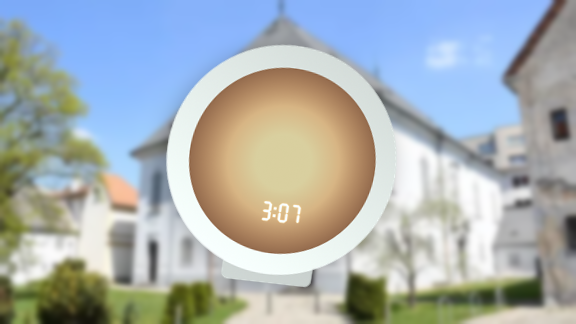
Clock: 3 h 07 min
